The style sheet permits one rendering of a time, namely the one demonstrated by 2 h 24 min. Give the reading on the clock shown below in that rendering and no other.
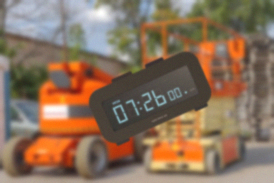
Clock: 7 h 26 min
